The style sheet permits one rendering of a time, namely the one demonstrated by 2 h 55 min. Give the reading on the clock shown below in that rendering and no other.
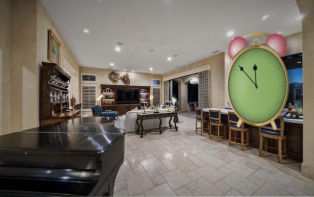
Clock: 11 h 52 min
